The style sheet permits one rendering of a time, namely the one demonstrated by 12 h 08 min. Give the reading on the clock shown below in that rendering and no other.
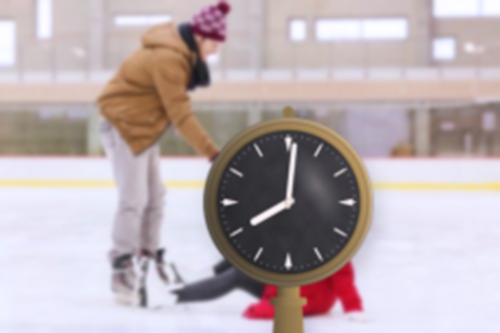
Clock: 8 h 01 min
